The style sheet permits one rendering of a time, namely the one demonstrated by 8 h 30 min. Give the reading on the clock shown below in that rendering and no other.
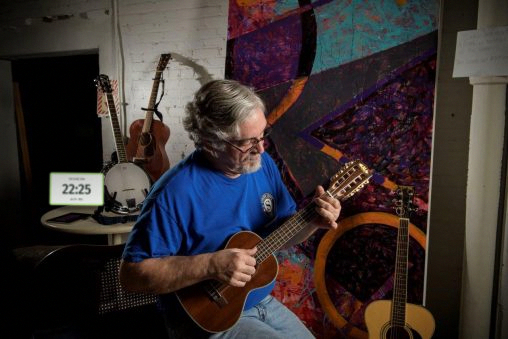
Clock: 22 h 25 min
